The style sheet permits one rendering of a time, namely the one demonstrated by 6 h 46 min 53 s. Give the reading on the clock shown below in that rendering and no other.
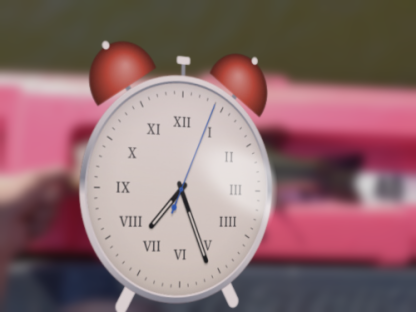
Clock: 7 h 26 min 04 s
